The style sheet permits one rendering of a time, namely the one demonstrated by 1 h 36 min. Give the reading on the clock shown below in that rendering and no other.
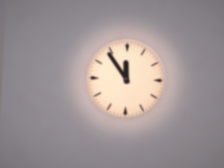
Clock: 11 h 54 min
